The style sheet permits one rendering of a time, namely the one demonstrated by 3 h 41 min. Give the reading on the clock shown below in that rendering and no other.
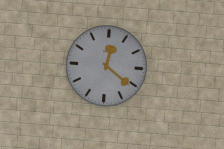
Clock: 12 h 21 min
